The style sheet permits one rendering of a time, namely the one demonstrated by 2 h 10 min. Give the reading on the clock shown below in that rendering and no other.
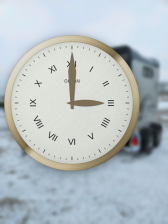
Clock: 3 h 00 min
